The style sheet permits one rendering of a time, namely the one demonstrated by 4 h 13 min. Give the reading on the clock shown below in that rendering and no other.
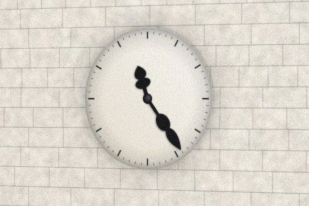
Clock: 11 h 24 min
